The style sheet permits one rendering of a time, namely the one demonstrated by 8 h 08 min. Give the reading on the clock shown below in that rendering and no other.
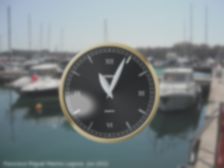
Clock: 11 h 04 min
